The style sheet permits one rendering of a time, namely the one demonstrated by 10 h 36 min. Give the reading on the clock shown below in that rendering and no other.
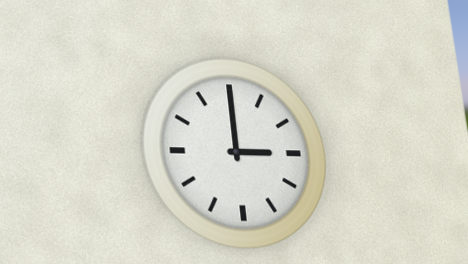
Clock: 3 h 00 min
